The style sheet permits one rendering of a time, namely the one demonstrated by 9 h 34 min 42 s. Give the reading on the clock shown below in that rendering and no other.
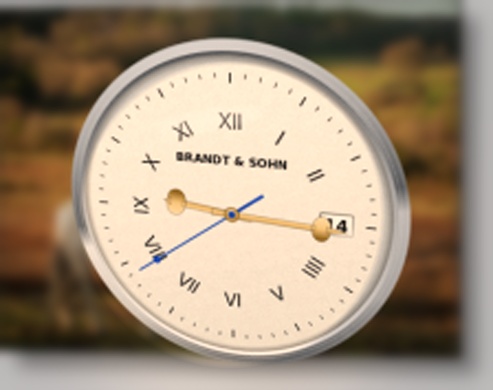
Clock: 9 h 15 min 39 s
